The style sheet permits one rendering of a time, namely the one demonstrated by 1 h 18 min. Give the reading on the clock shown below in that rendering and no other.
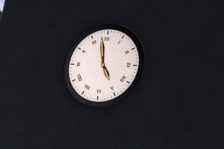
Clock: 4 h 58 min
